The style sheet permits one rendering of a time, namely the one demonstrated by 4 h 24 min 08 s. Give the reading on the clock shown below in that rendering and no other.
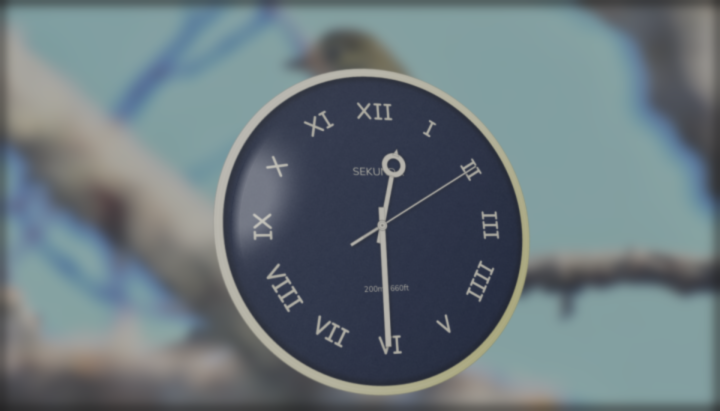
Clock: 12 h 30 min 10 s
